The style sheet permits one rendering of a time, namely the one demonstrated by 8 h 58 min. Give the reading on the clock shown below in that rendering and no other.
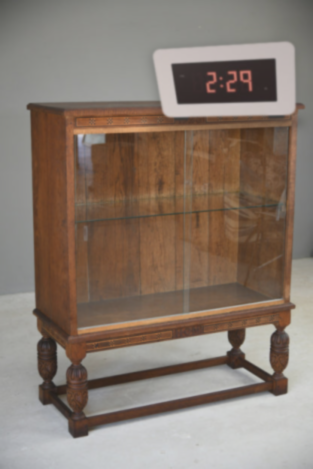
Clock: 2 h 29 min
